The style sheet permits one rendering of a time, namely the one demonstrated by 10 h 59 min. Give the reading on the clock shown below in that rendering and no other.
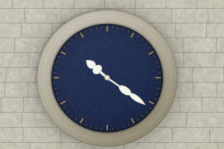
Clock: 10 h 21 min
